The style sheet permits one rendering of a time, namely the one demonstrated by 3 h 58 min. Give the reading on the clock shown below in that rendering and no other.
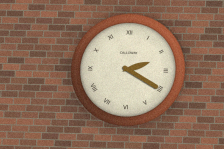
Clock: 2 h 20 min
